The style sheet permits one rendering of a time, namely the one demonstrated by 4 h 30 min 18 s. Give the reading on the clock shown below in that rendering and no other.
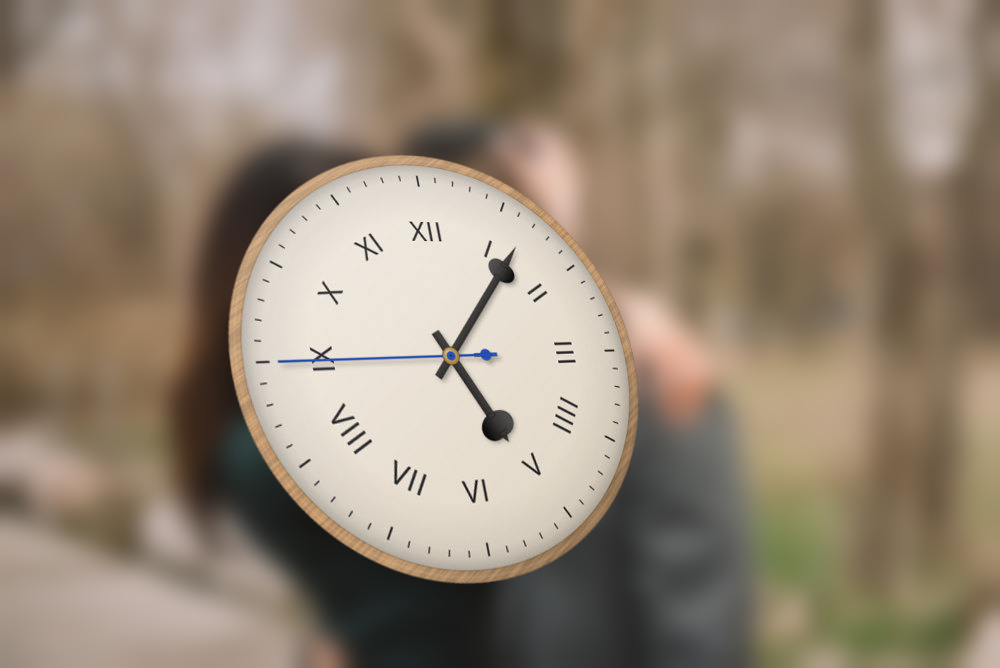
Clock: 5 h 06 min 45 s
